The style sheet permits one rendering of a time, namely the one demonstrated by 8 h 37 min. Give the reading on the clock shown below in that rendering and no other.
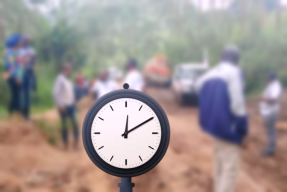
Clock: 12 h 10 min
